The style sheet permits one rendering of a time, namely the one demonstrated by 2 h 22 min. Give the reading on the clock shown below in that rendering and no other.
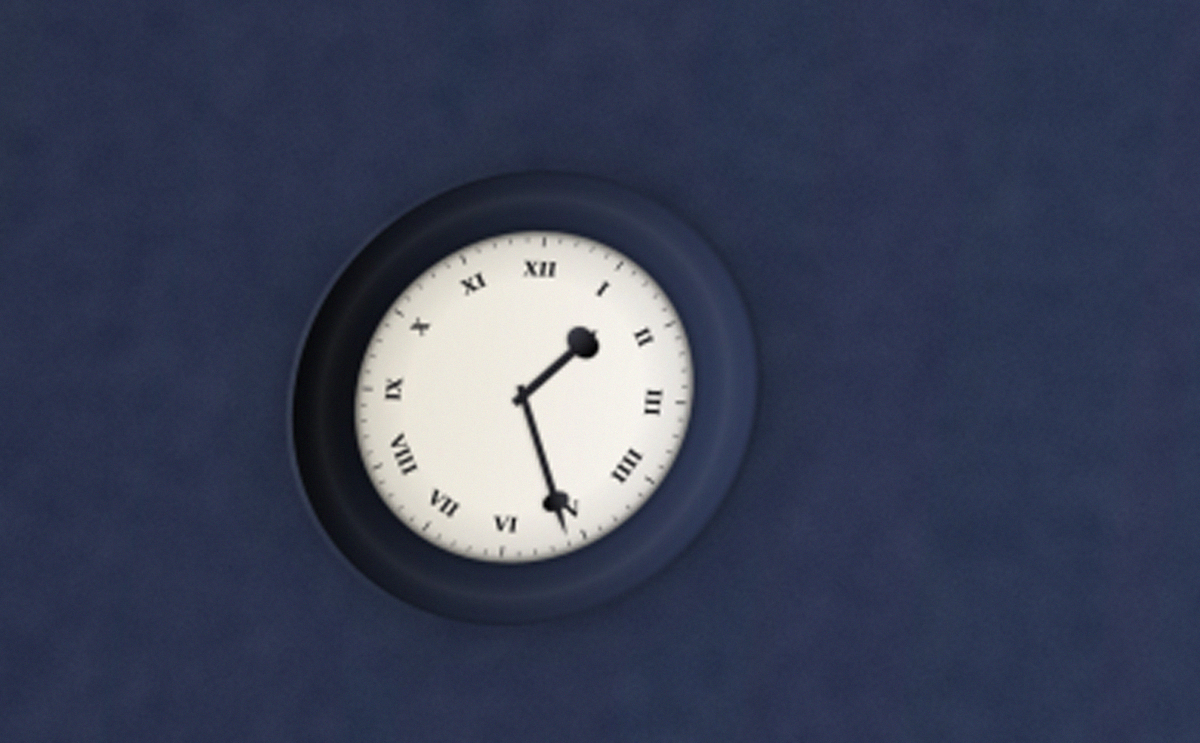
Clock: 1 h 26 min
